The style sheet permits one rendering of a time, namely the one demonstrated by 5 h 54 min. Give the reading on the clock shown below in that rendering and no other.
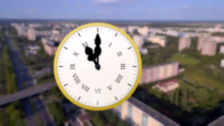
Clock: 11 h 00 min
